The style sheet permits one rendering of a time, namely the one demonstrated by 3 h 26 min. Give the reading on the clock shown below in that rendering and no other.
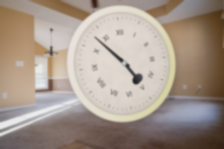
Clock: 4 h 53 min
